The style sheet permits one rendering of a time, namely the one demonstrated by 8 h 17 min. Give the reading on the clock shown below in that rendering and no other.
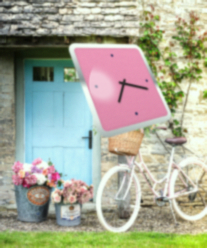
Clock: 7 h 18 min
